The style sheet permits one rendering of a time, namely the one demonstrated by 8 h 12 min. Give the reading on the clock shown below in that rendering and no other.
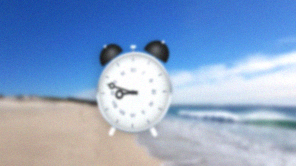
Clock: 8 h 48 min
